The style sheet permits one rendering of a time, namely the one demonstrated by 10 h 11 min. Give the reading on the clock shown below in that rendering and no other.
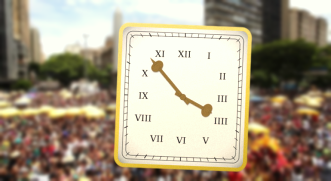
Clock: 3 h 53 min
